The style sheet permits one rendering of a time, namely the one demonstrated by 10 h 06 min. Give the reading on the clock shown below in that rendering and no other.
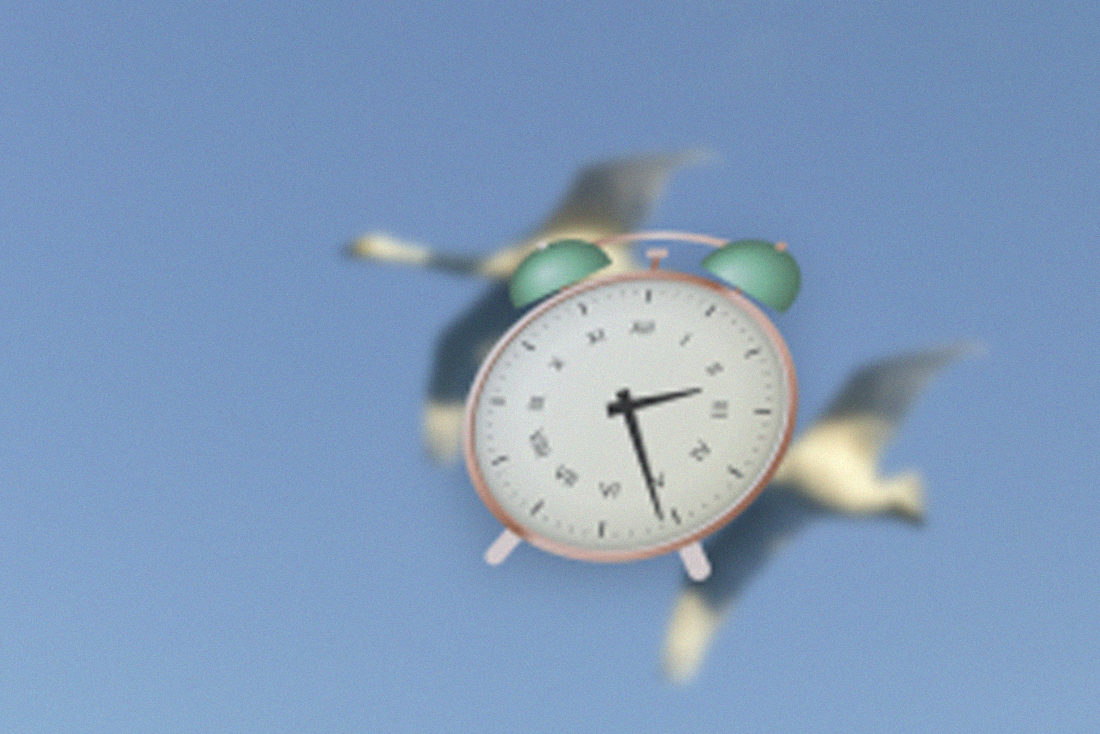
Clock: 2 h 26 min
